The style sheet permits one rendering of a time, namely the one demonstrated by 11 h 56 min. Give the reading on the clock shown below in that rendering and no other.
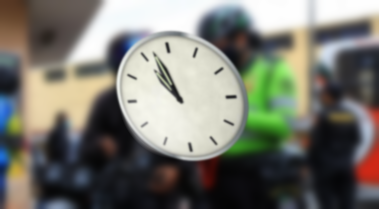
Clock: 10 h 57 min
